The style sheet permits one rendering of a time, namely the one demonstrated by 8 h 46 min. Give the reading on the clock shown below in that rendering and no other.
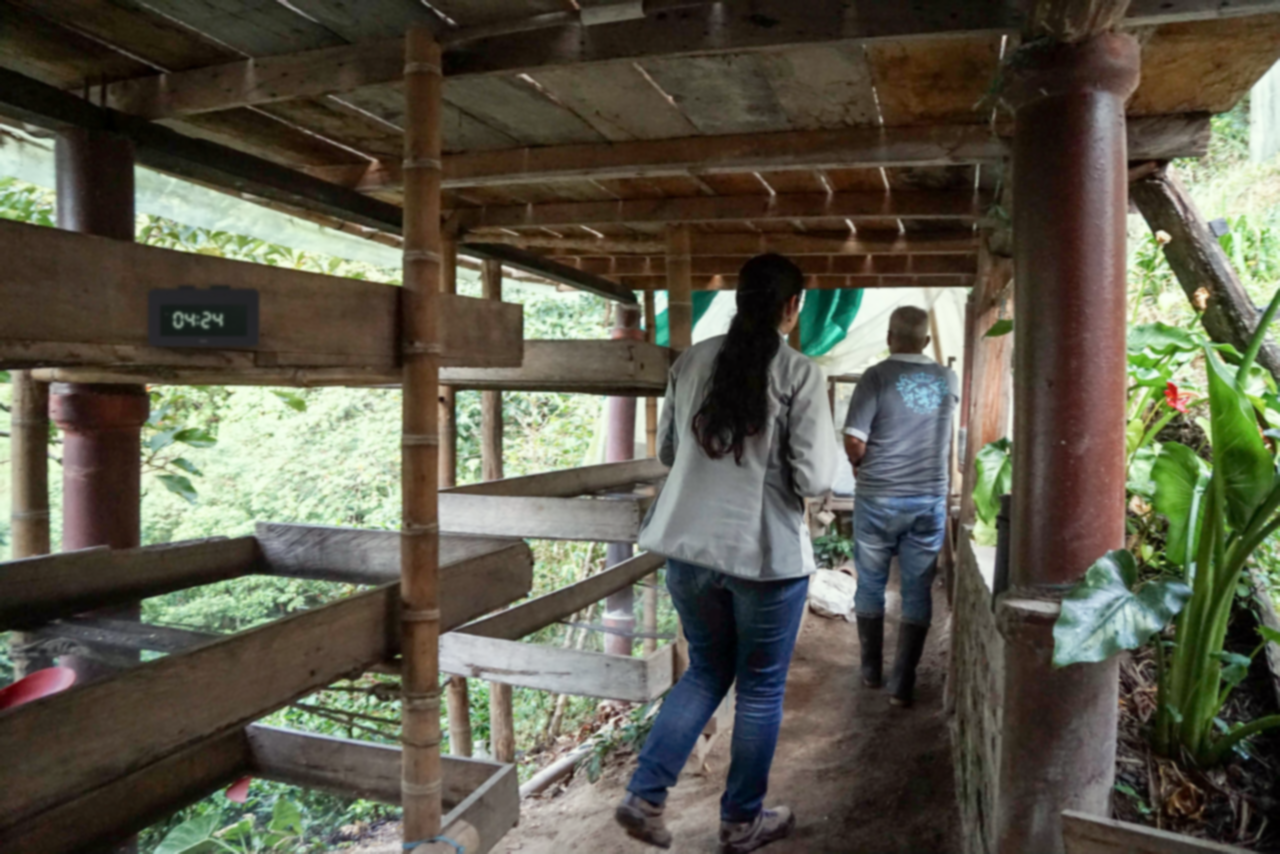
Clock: 4 h 24 min
